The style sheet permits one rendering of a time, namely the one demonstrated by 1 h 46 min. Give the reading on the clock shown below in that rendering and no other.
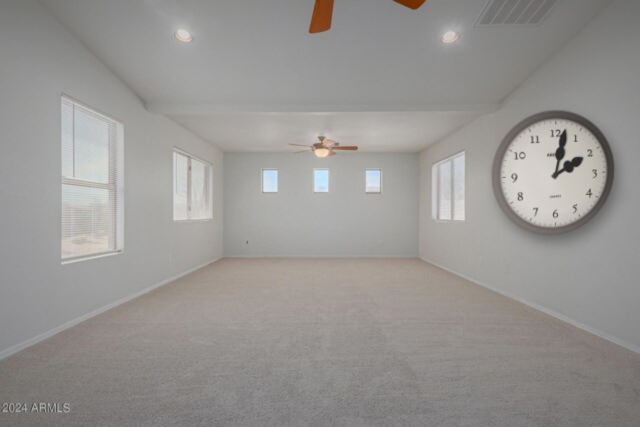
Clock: 2 h 02 min
